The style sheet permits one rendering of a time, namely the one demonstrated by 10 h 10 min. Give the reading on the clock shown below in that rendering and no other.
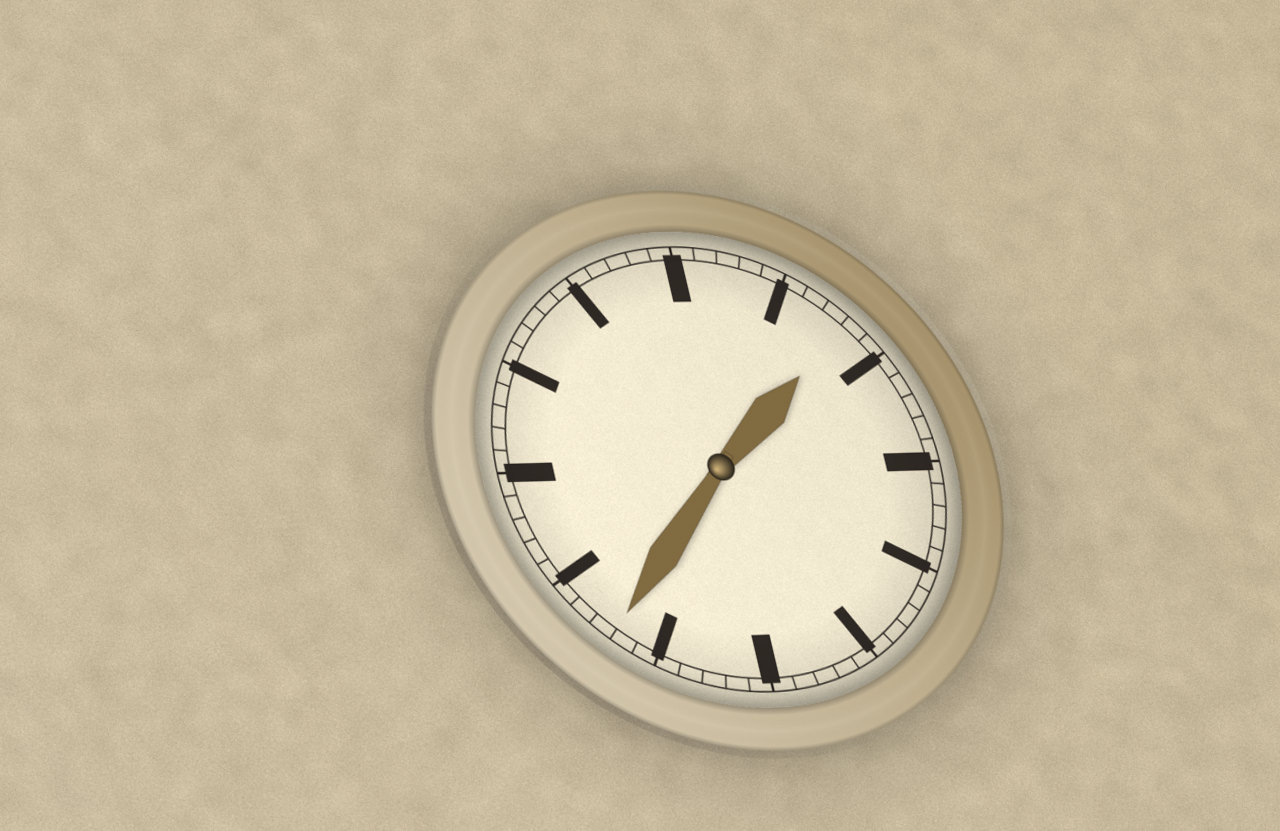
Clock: 1 h 37 min
